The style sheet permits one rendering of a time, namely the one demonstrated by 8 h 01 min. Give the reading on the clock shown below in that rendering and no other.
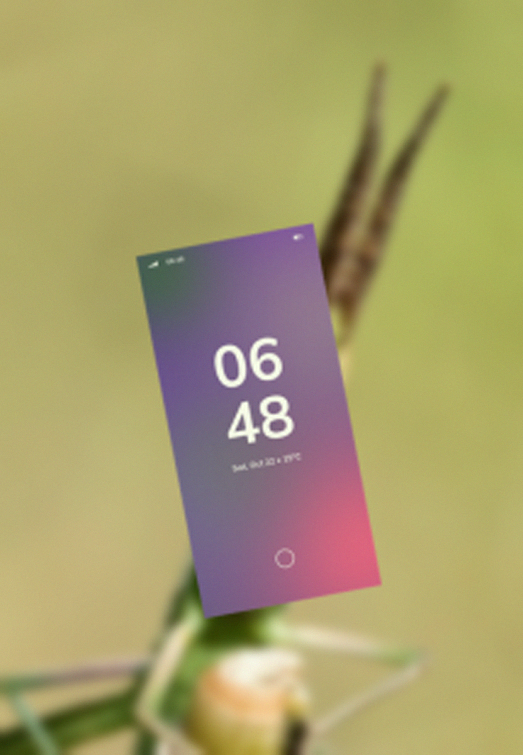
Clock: 6 h 48 min
